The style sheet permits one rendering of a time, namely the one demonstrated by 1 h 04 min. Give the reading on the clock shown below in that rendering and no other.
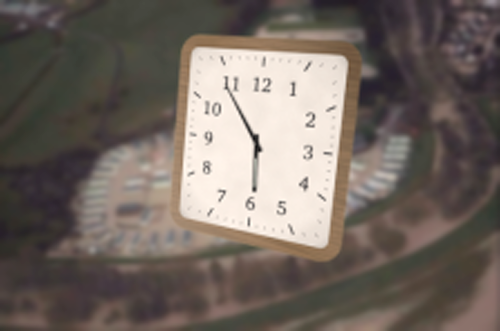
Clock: 5 h 54 min
